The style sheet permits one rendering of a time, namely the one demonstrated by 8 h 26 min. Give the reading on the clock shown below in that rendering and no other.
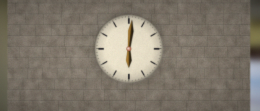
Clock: 6 h 01 min
